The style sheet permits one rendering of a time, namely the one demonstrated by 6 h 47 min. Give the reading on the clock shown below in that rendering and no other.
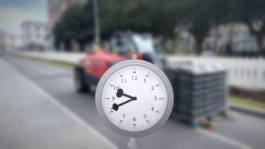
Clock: 9 h 41 min
